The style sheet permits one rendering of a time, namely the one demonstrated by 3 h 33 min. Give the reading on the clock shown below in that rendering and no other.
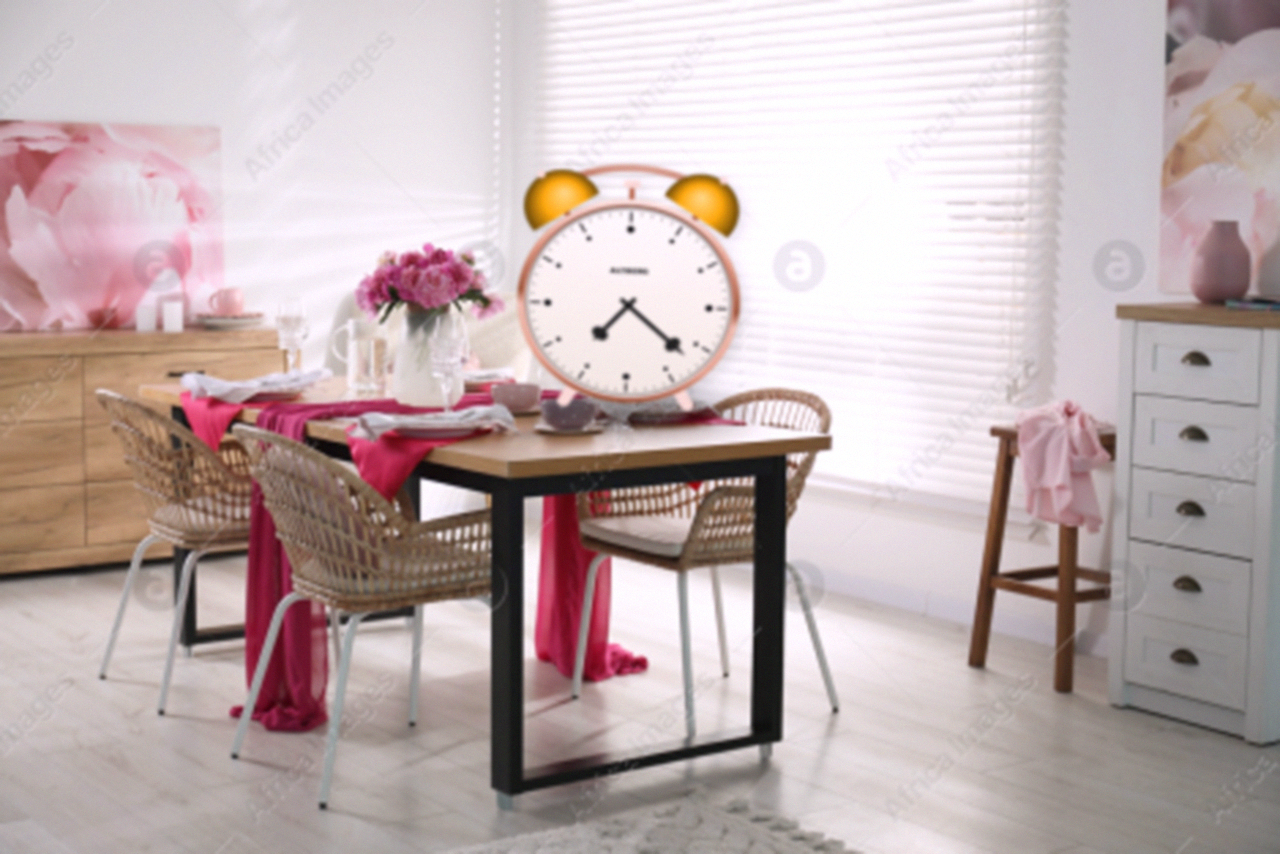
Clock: 7 h 22 min
